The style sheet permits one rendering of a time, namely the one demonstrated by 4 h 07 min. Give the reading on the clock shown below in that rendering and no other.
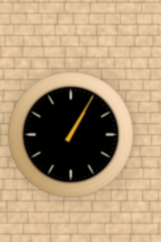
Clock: 1 h 05 min
